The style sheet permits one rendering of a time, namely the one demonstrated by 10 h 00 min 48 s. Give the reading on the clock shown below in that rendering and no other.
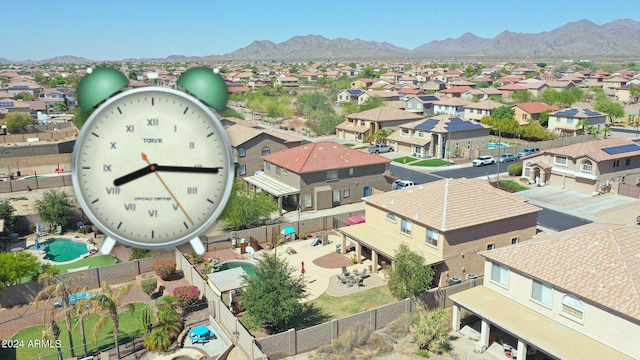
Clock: 8 h 15 min 24 s
